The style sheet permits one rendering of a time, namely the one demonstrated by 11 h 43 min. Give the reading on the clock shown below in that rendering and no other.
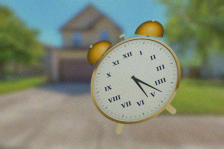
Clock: 5 h 23 min
